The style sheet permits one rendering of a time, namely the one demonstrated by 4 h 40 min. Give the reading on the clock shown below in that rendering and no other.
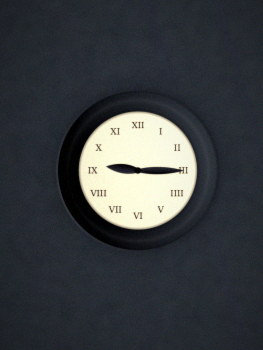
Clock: 9 h 15 min
